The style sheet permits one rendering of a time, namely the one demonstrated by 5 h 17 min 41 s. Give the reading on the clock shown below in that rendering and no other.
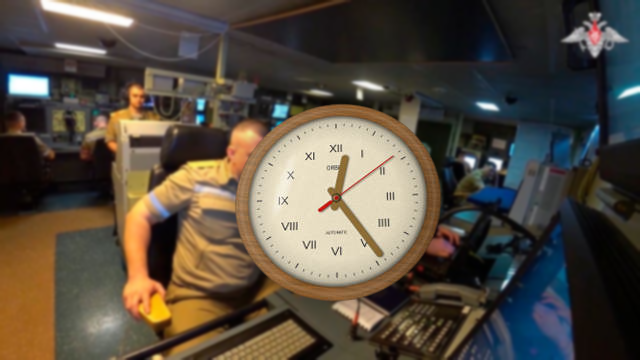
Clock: 12 h 24 min 09 s
